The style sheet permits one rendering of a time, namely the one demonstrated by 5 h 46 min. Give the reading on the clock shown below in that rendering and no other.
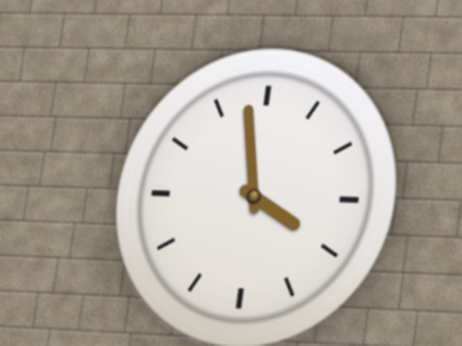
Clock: 3 h 58 min
